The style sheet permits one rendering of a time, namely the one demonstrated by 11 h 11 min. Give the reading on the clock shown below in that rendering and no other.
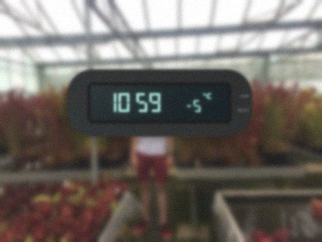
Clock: 10 h 59 min
